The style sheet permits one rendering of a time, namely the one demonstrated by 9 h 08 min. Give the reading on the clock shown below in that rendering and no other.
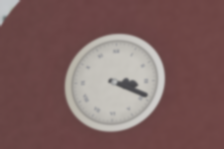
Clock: 3 h 19 min
